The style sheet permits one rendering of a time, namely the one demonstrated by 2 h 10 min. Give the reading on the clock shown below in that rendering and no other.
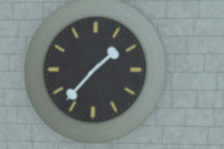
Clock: 1 h 37 min
